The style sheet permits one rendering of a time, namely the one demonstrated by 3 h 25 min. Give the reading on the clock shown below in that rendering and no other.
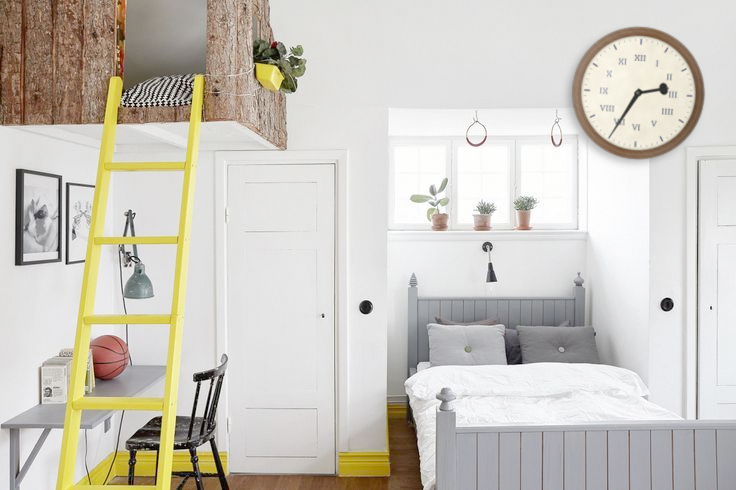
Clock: 2 h 35 min
